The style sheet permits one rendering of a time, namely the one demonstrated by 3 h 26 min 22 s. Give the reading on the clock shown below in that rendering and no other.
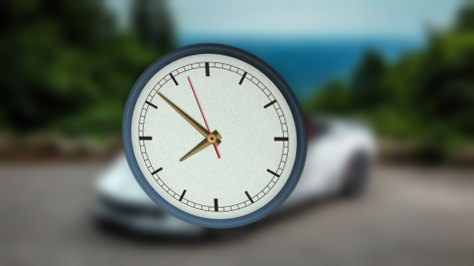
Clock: 7 h 51 min 57 s
